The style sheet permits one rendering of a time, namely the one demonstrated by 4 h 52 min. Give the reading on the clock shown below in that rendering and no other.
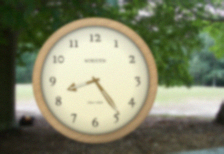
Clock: 8 h 24 min
